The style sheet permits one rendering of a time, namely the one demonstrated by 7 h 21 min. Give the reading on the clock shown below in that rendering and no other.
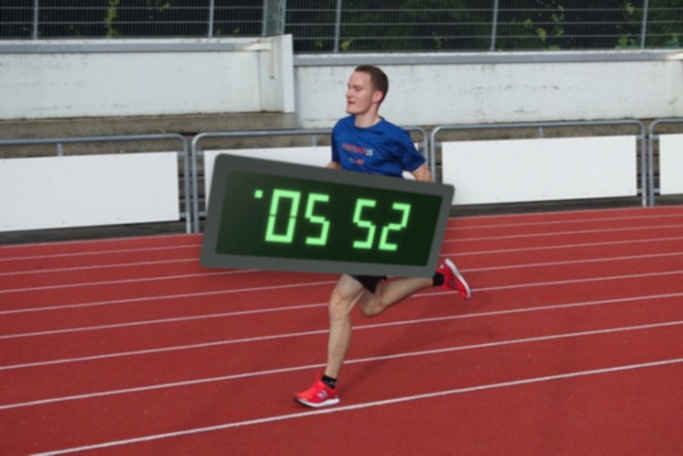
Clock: 5 h 52 min
